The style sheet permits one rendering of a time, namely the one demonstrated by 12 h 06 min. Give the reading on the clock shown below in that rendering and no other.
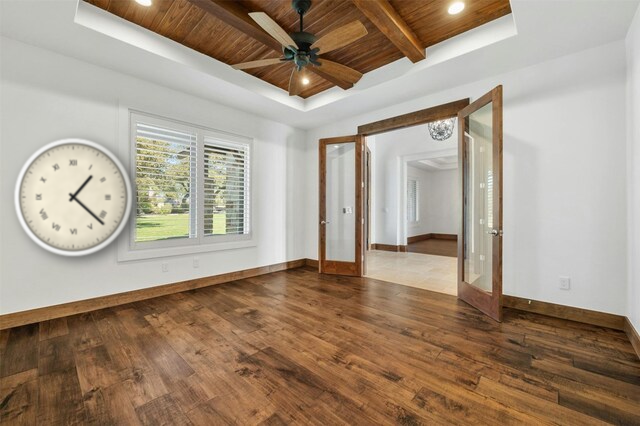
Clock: 1 h 22 min
